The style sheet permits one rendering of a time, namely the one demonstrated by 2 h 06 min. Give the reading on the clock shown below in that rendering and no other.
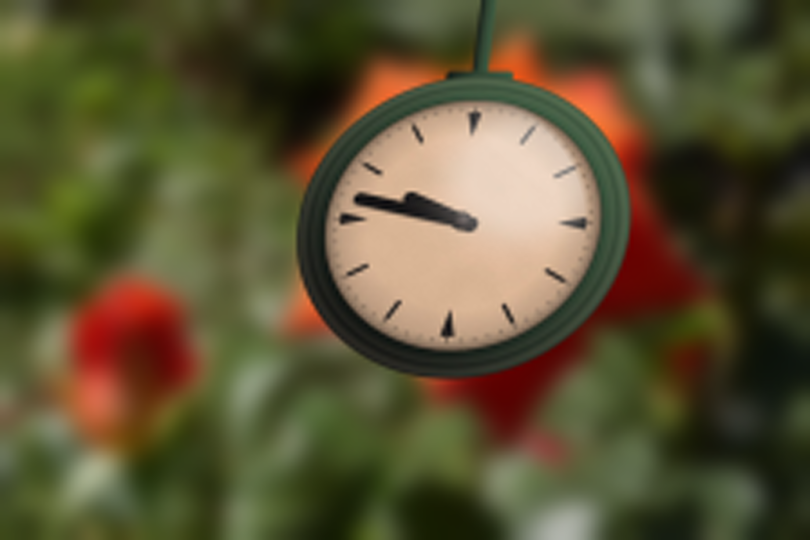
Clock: 9 h 47 min
